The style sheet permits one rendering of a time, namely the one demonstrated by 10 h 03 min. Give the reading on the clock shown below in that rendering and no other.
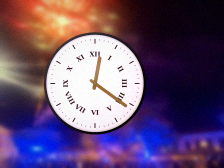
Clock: 12 h 21 min
